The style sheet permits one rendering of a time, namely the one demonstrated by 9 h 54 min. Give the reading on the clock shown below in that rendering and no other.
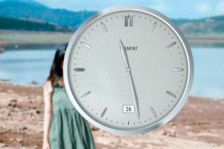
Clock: 11 h 28 min
